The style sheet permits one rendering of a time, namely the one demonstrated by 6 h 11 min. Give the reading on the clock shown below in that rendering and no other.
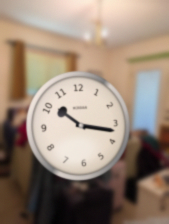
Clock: 10 h 17 min
